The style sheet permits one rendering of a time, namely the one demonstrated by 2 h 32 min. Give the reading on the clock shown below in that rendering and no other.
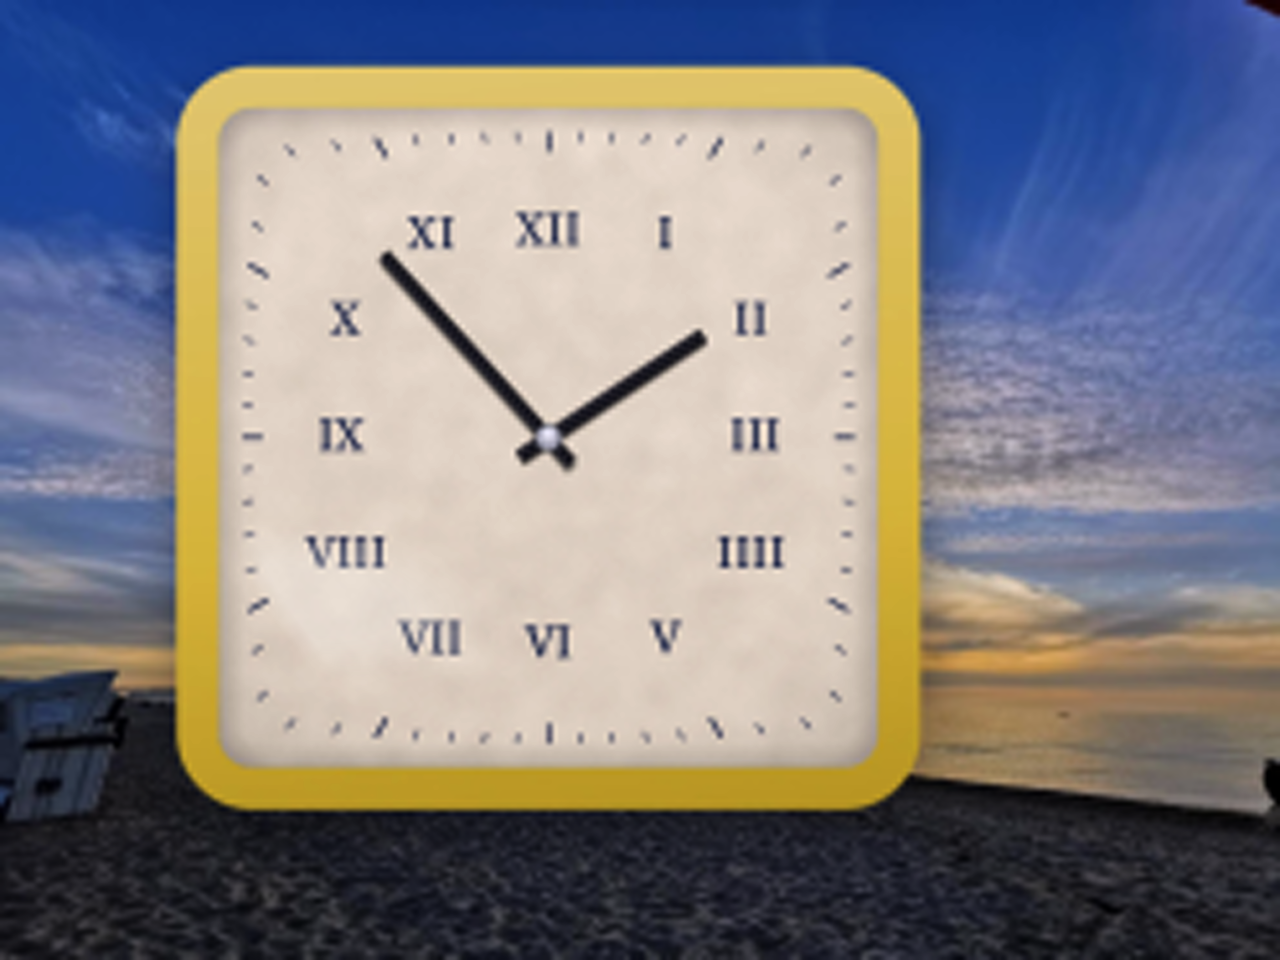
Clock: 1 h 53 min
